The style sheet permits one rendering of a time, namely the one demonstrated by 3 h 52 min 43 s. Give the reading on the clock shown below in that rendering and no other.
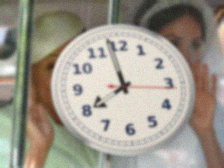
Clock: 7 h 58 min 16 s
